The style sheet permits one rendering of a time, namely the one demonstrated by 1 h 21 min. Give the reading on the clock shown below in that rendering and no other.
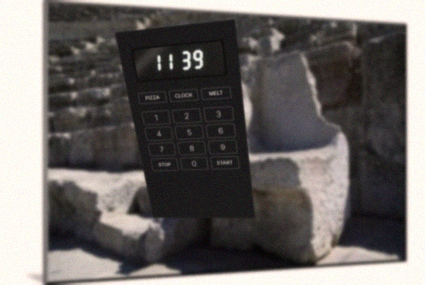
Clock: 11 h 39 min
